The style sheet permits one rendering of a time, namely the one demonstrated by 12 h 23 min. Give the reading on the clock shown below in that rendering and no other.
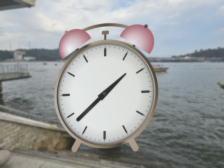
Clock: 1 h 38 min
